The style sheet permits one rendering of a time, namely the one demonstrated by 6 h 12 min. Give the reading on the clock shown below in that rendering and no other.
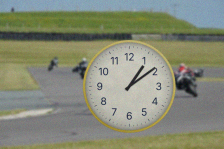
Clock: 1 h 09 min
